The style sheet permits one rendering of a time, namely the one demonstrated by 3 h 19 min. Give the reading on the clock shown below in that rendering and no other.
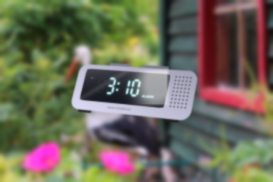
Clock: 3 h 10 min
